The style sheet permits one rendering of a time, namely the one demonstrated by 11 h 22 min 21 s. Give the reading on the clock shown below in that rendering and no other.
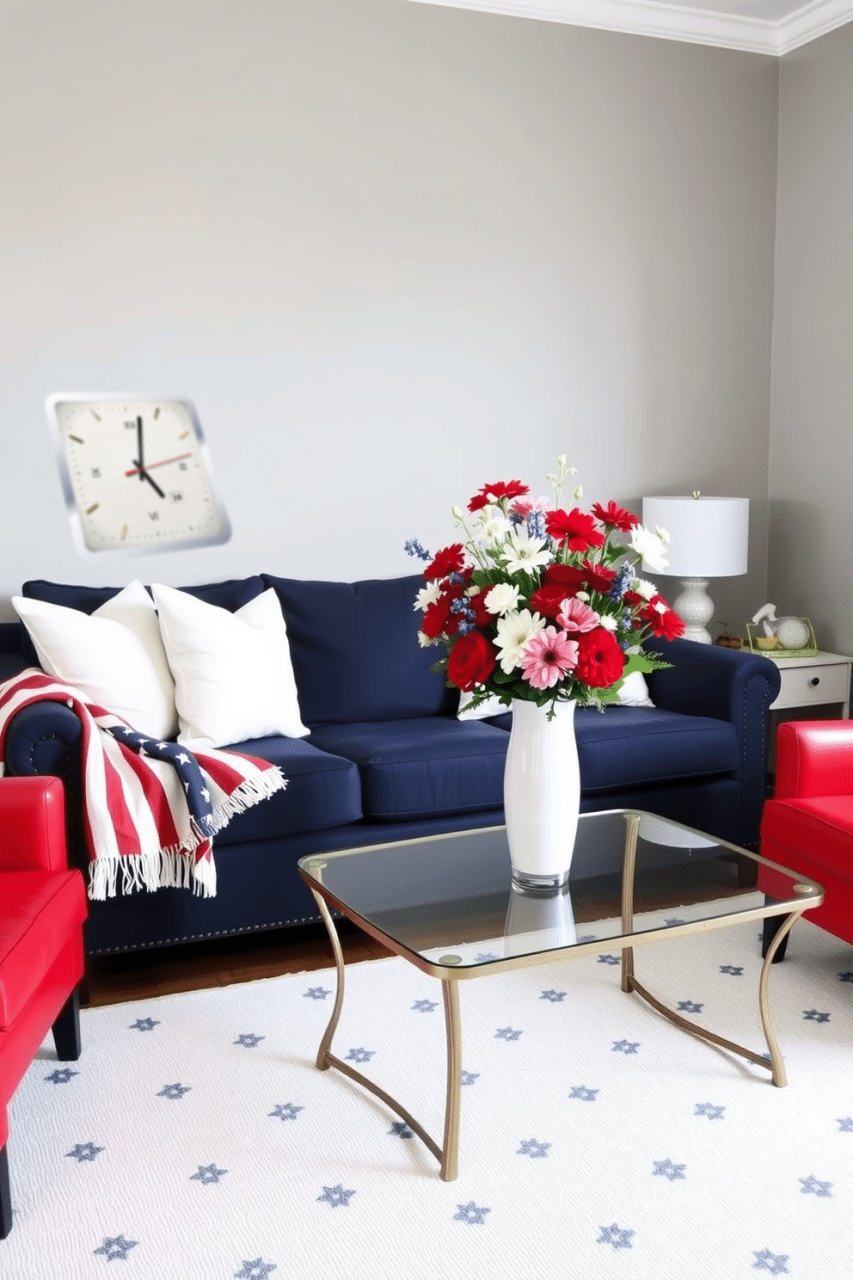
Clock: 5 h 02 min 13 s
